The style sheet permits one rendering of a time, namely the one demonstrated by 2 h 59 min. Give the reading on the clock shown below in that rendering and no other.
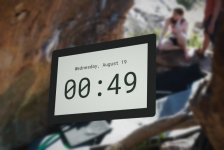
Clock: 0 h 49 min
